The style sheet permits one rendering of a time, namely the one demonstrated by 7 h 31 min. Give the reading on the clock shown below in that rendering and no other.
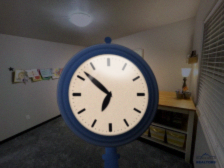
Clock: 6 h 52 min
